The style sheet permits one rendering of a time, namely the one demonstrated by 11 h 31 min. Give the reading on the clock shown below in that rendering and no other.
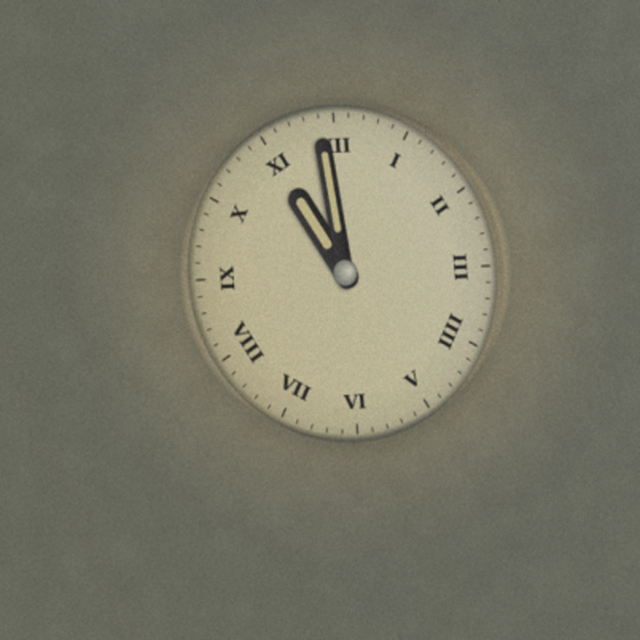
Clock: 10 h 59 min
